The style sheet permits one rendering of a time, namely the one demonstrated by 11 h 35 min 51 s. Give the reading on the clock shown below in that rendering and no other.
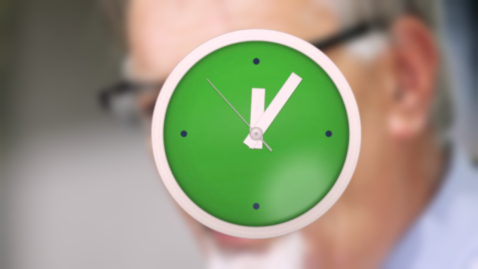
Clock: 12 h 05 min 53 s
